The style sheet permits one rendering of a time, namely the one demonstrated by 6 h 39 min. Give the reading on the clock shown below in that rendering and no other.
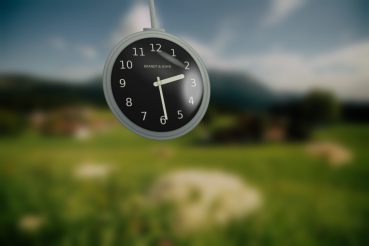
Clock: 2 h 29 min
